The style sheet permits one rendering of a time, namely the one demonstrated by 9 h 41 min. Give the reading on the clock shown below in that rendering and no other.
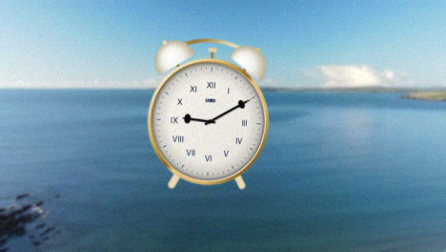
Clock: 9 h 10 min
